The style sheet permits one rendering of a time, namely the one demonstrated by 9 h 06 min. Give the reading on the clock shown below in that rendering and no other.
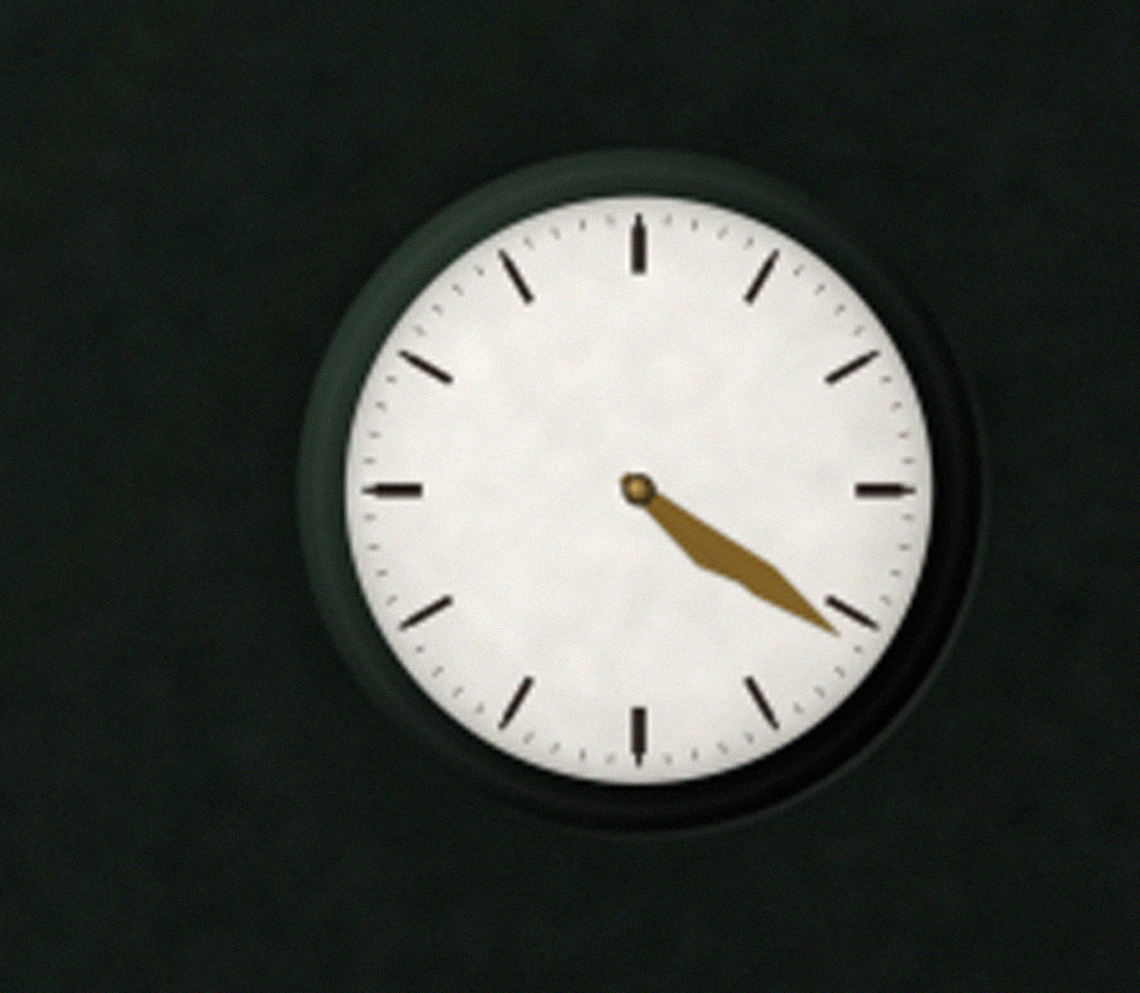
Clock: 4 h 21 min
